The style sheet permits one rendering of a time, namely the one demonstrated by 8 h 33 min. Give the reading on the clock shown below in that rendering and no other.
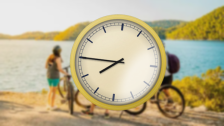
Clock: 7 h 45 min
